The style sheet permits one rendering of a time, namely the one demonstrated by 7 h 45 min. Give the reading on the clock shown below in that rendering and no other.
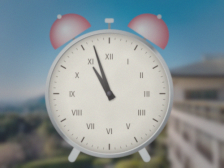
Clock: 10 h 57 min
